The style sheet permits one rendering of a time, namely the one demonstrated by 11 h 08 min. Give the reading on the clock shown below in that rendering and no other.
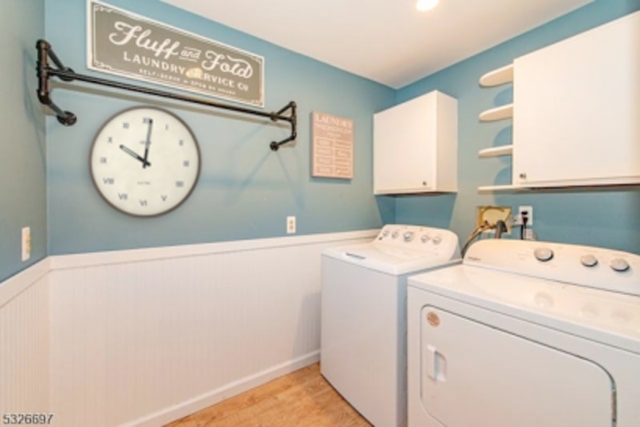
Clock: 10 h 01 min
